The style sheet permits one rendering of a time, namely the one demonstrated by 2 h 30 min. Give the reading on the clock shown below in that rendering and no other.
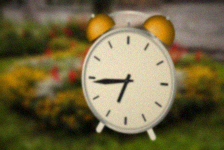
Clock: 6 h 44 min
